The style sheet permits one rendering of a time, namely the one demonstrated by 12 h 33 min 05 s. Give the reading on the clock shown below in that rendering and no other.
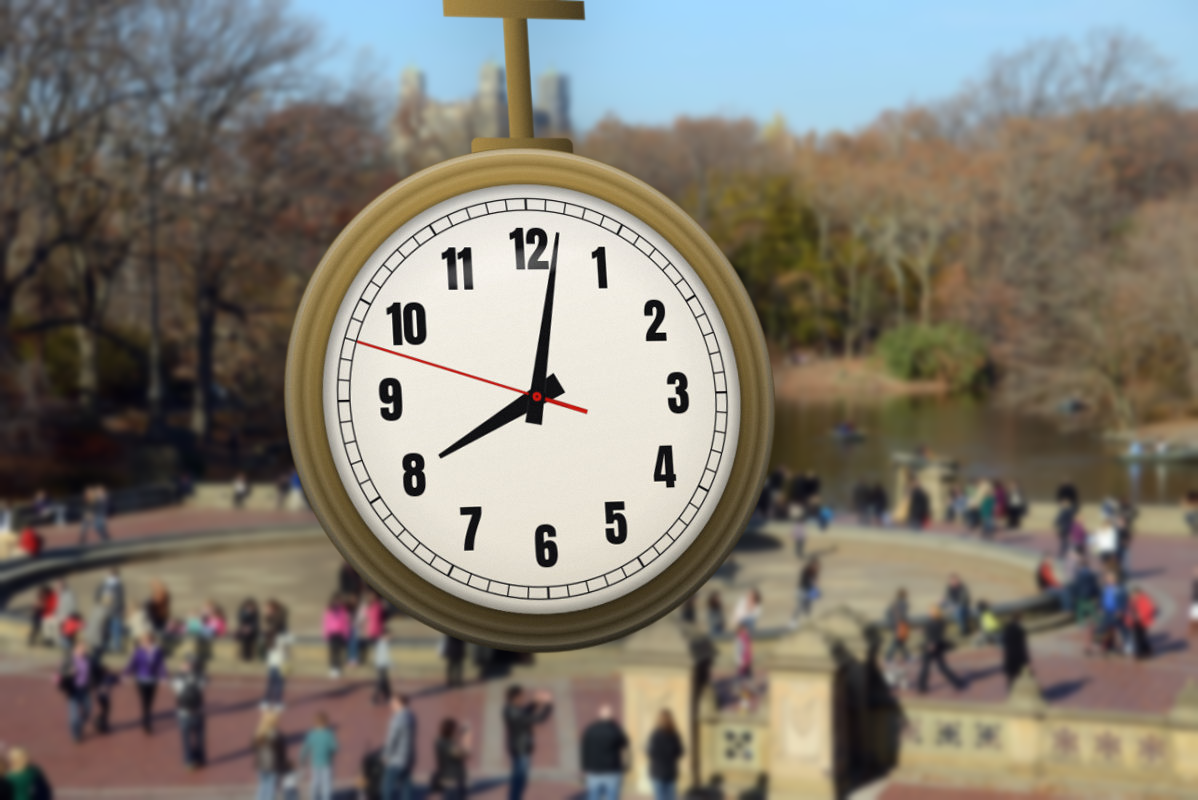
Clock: 8 h 01 min 48 s
